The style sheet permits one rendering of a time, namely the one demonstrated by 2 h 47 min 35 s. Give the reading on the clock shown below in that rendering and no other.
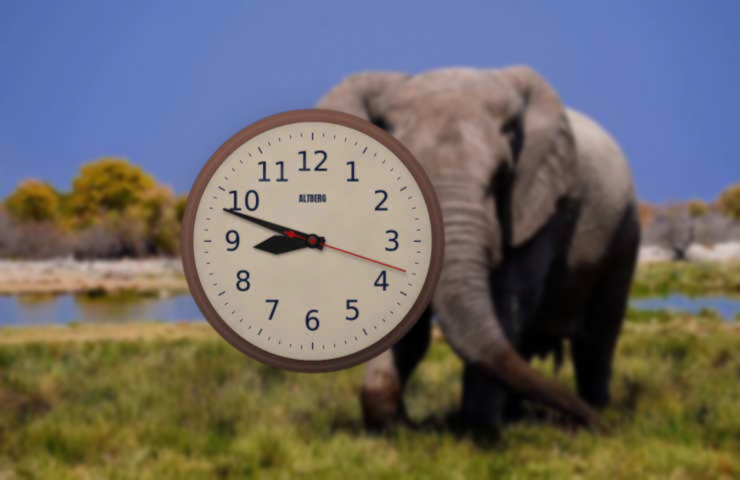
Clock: 8 h 48 min 18 s
